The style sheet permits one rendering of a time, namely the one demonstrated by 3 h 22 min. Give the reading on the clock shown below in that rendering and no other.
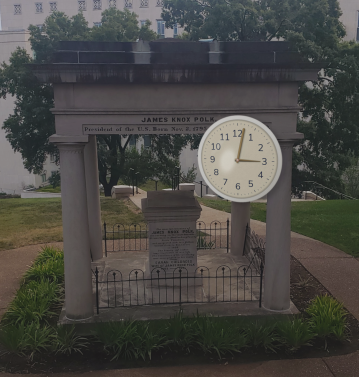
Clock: 3 h 02 min
